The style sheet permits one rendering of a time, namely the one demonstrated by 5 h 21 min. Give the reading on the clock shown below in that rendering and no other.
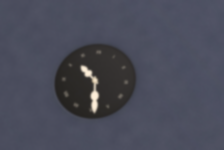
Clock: 10 h 29 min
